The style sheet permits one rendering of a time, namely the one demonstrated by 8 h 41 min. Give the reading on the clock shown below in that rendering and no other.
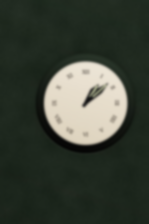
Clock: 1 h 08 min
